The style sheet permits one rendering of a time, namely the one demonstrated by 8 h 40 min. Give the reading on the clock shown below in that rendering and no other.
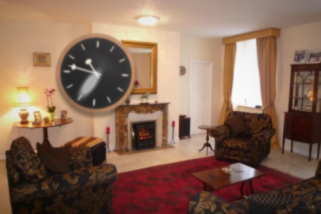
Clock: 10 h 47 min
